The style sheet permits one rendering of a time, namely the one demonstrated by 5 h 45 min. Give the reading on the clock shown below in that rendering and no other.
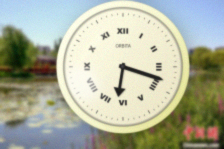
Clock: 6 h 18 min
